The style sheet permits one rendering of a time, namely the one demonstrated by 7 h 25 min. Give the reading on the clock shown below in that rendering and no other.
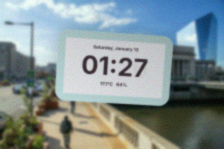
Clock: 1 h 27 min
